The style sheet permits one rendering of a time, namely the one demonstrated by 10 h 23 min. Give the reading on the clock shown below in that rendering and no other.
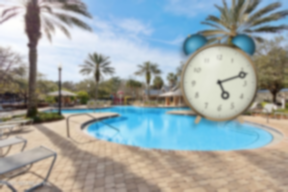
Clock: 5 h 12 min
